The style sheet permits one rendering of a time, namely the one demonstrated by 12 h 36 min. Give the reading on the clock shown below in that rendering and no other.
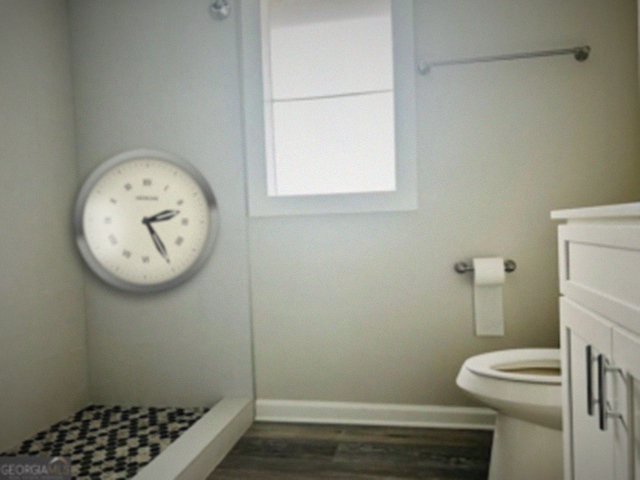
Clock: 2 h 25 min
